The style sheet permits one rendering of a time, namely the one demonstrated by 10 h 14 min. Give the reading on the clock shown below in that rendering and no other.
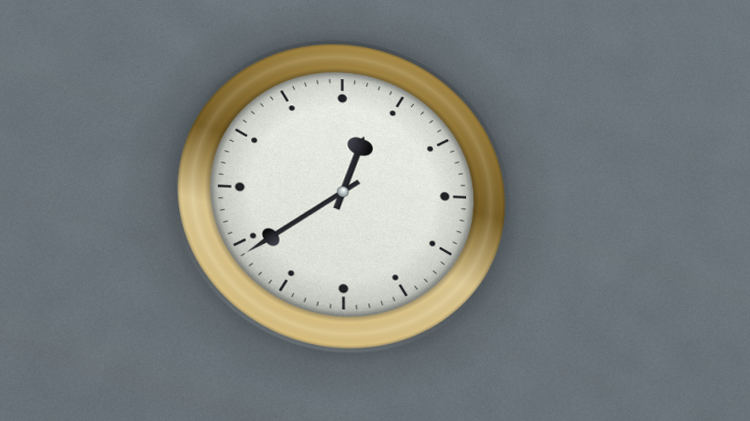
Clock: 12 h 39 min
